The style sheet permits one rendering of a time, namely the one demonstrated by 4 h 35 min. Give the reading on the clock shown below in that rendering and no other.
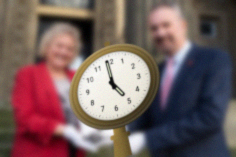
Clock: 4 h 59 min
